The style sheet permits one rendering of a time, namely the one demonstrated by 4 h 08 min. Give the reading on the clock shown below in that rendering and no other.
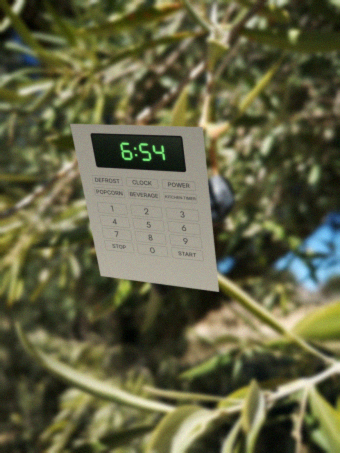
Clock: 6 h 54 min
